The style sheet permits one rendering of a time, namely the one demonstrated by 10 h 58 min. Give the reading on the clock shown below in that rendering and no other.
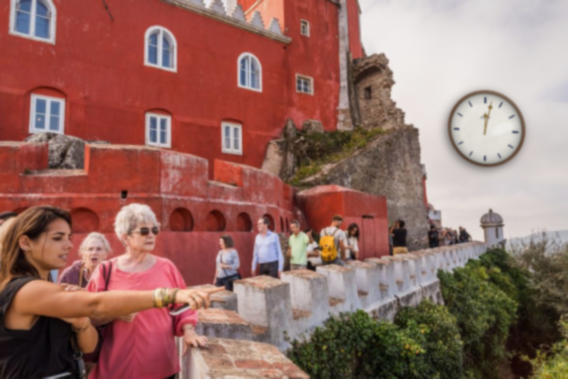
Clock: 12 h 02 min
